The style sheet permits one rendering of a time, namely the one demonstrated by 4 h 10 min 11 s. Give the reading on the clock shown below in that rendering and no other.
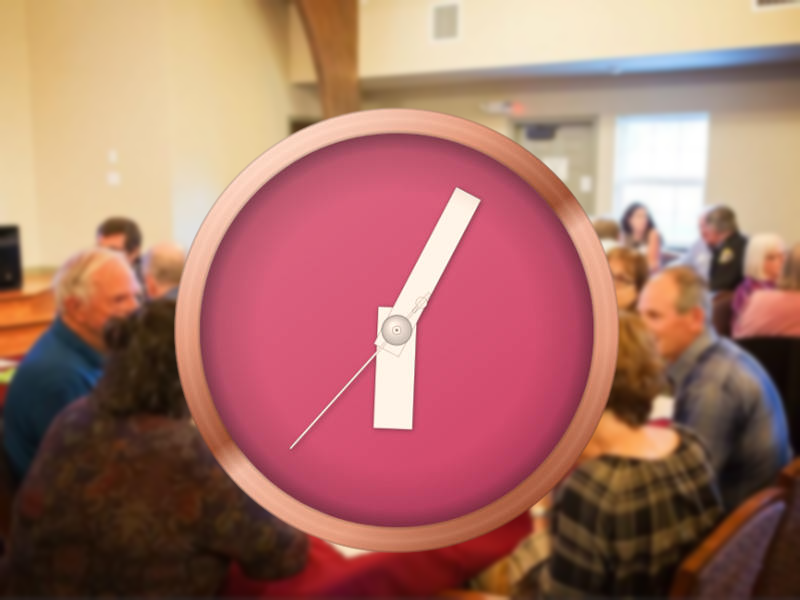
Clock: 6 h 04 min 37 s
